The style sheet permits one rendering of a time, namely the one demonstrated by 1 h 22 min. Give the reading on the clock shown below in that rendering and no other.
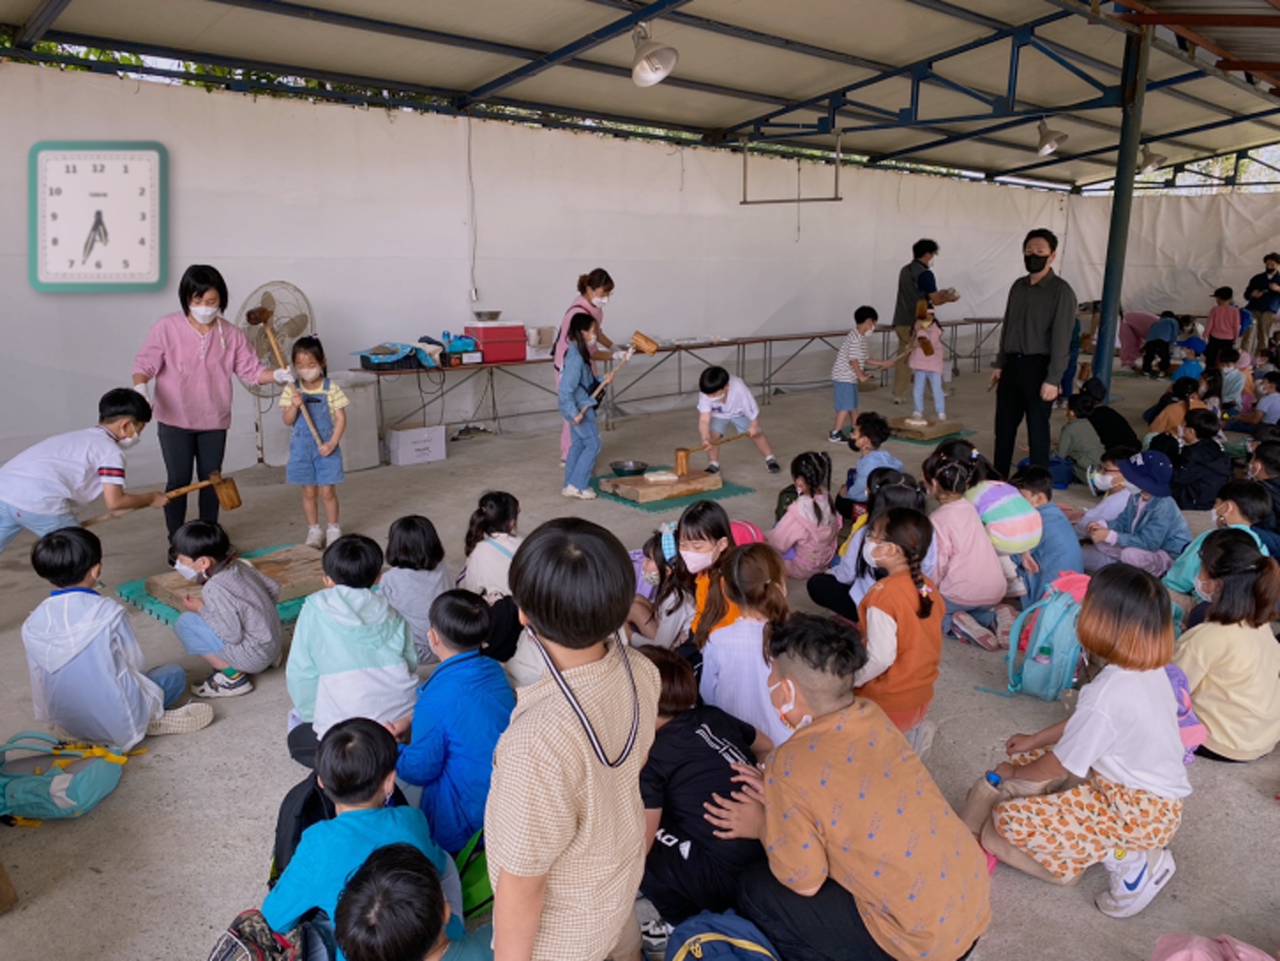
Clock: 5 h 33 min
